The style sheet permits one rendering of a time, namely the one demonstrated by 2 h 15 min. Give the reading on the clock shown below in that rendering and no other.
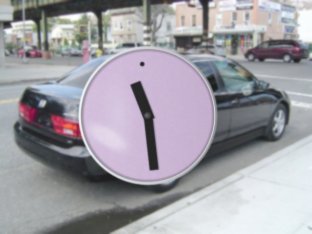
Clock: 11 h 30 min
